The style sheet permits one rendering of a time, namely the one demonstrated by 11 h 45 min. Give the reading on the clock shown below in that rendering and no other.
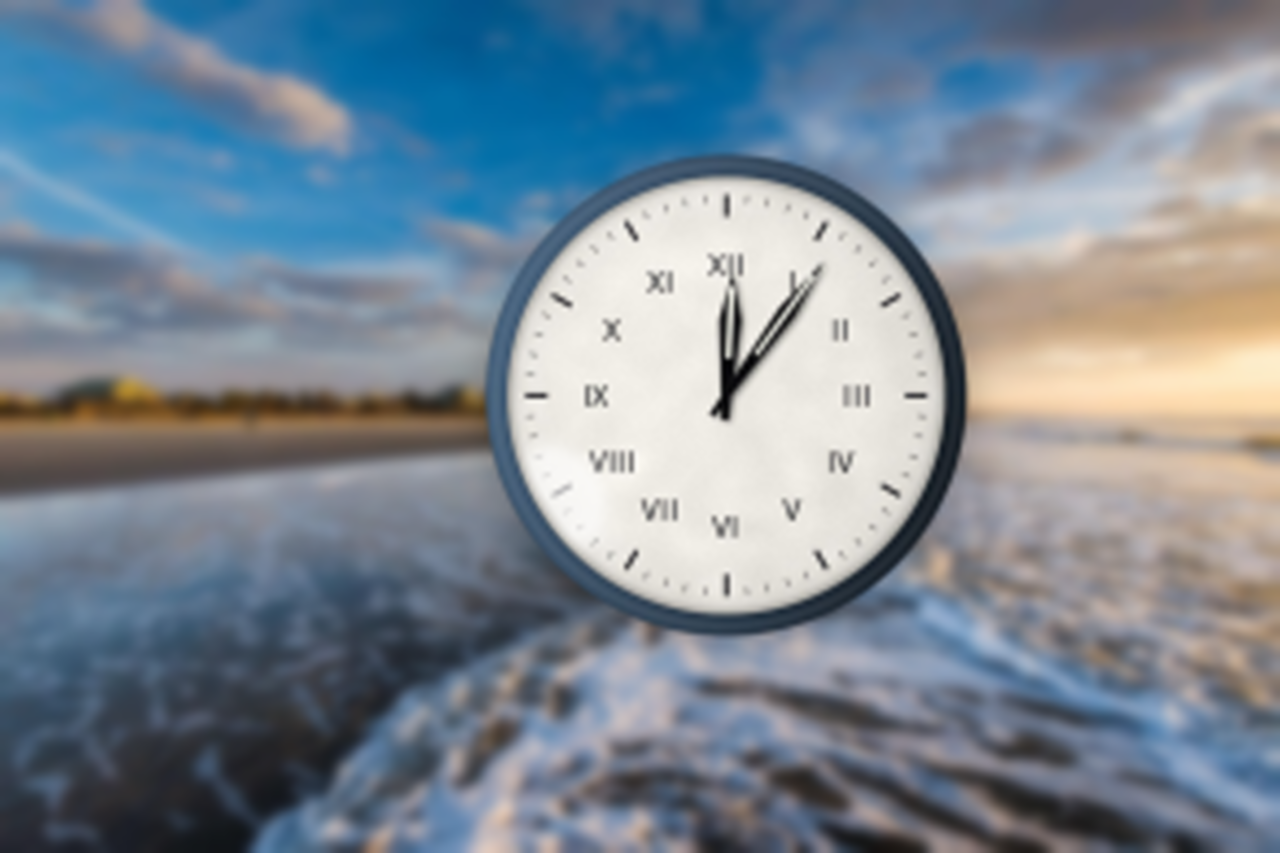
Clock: 12 h 06 min
